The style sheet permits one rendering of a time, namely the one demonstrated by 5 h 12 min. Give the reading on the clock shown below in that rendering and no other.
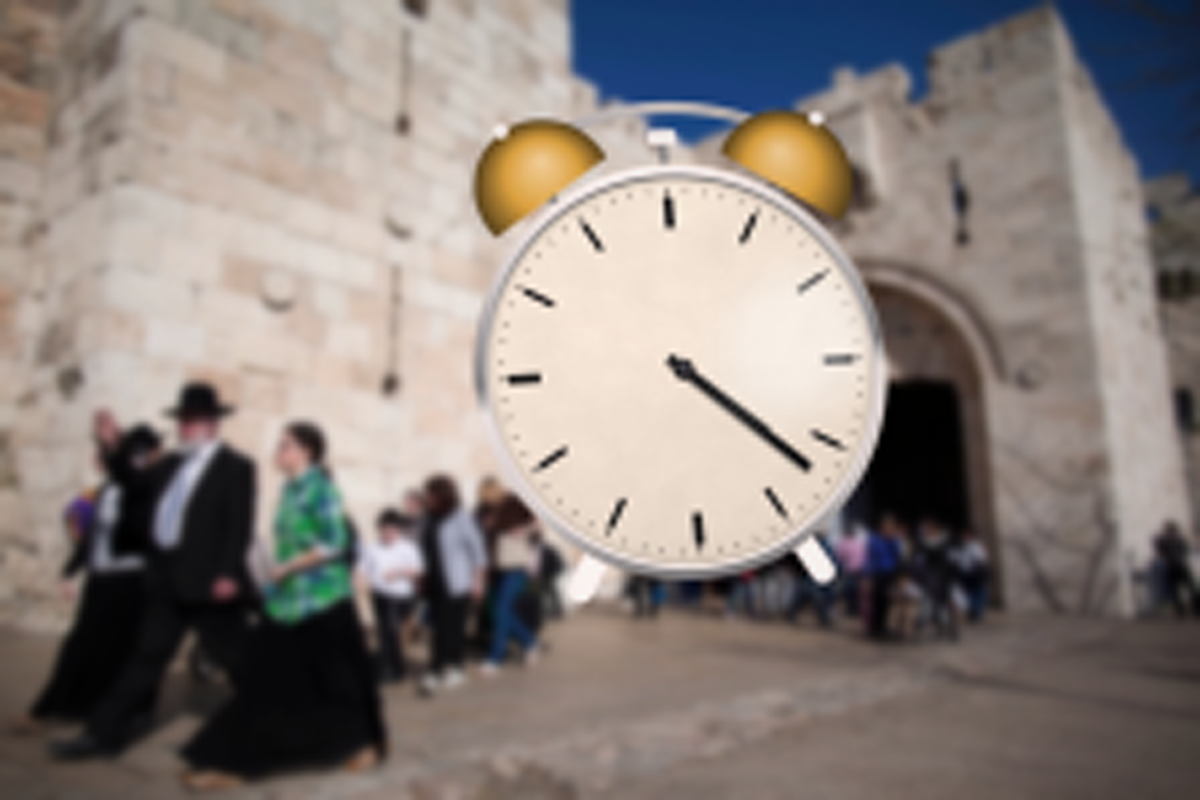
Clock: 4 h 22 min
